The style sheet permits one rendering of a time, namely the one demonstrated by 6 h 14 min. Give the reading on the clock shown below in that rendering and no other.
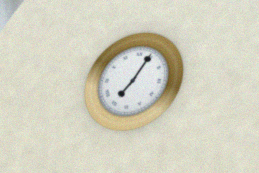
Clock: 7 h 04 min
